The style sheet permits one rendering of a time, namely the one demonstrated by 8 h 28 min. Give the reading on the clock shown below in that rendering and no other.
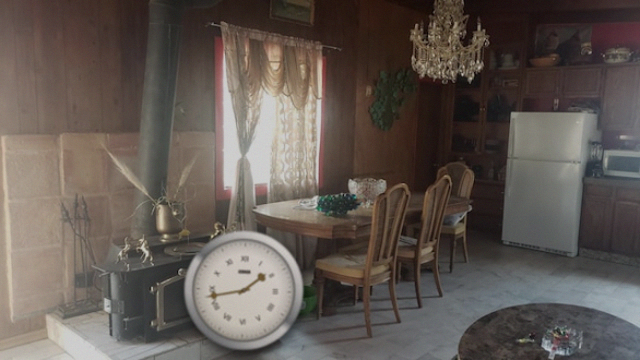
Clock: 1 h 43 min
